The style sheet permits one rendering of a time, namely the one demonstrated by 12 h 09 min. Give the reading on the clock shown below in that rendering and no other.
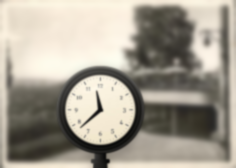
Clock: 11 h 38 min
